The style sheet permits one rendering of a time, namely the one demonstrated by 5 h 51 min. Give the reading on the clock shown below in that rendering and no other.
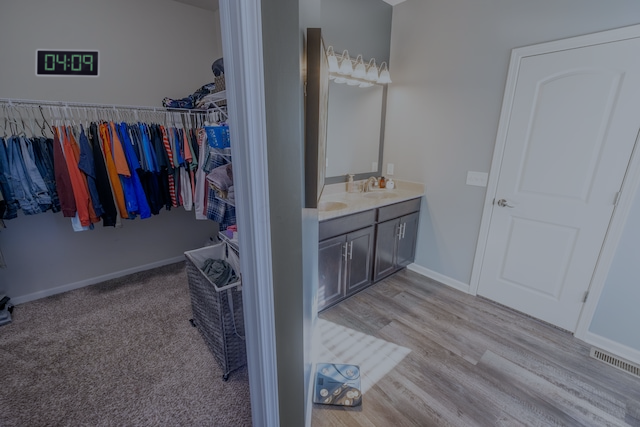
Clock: 4 h 09 min
